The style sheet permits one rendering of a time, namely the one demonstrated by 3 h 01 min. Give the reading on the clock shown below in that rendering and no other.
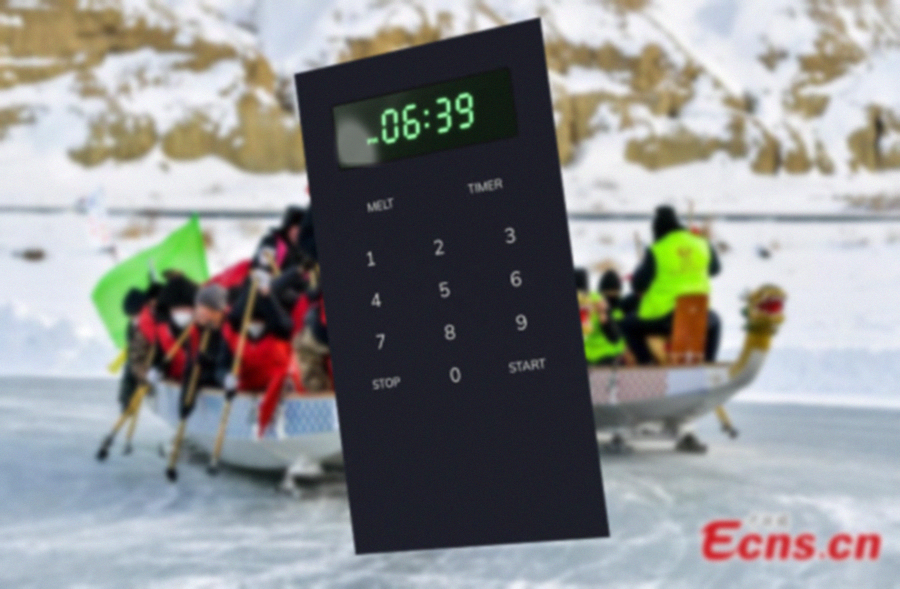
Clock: 6 h 39 min
